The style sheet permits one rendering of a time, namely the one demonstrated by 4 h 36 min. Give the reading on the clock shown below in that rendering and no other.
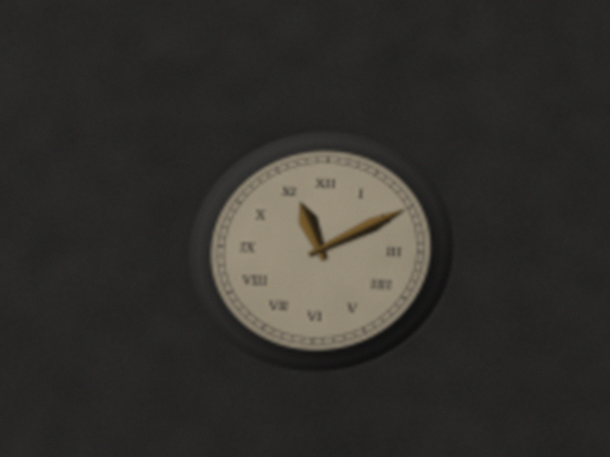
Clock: 11 h 10 min
